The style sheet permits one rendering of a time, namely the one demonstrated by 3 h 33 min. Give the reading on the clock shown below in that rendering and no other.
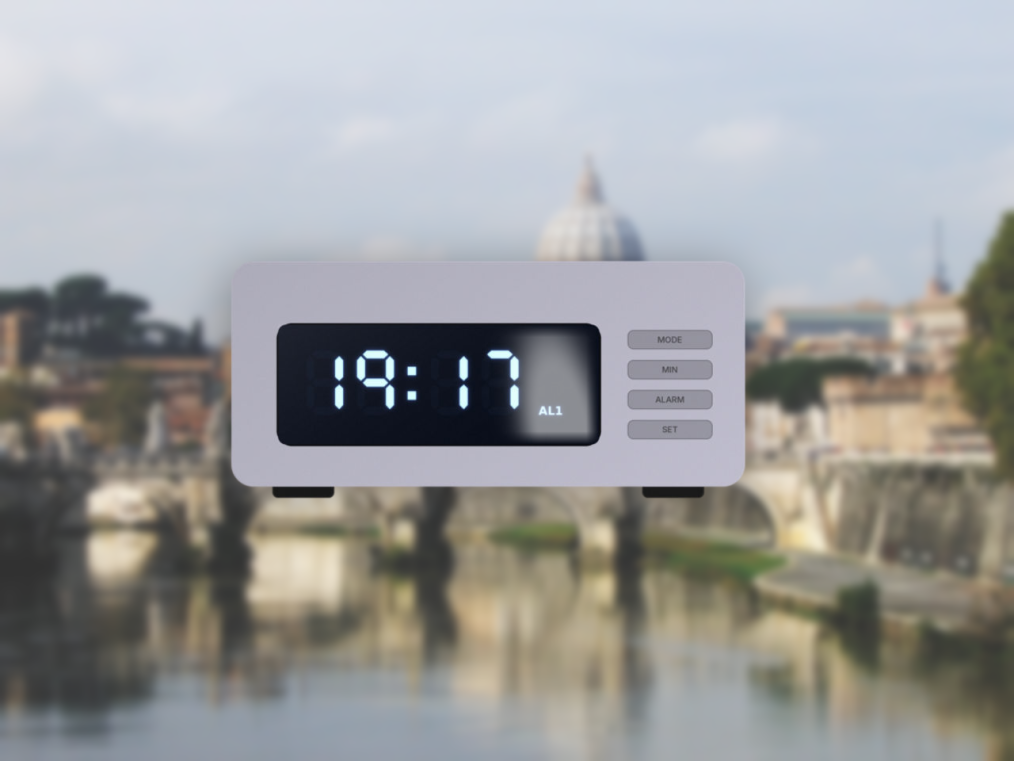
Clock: 19 h 17 min
